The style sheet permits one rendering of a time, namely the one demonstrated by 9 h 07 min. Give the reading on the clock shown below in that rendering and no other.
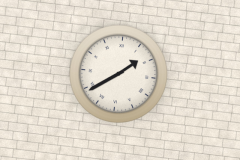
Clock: 1 h 39 min
